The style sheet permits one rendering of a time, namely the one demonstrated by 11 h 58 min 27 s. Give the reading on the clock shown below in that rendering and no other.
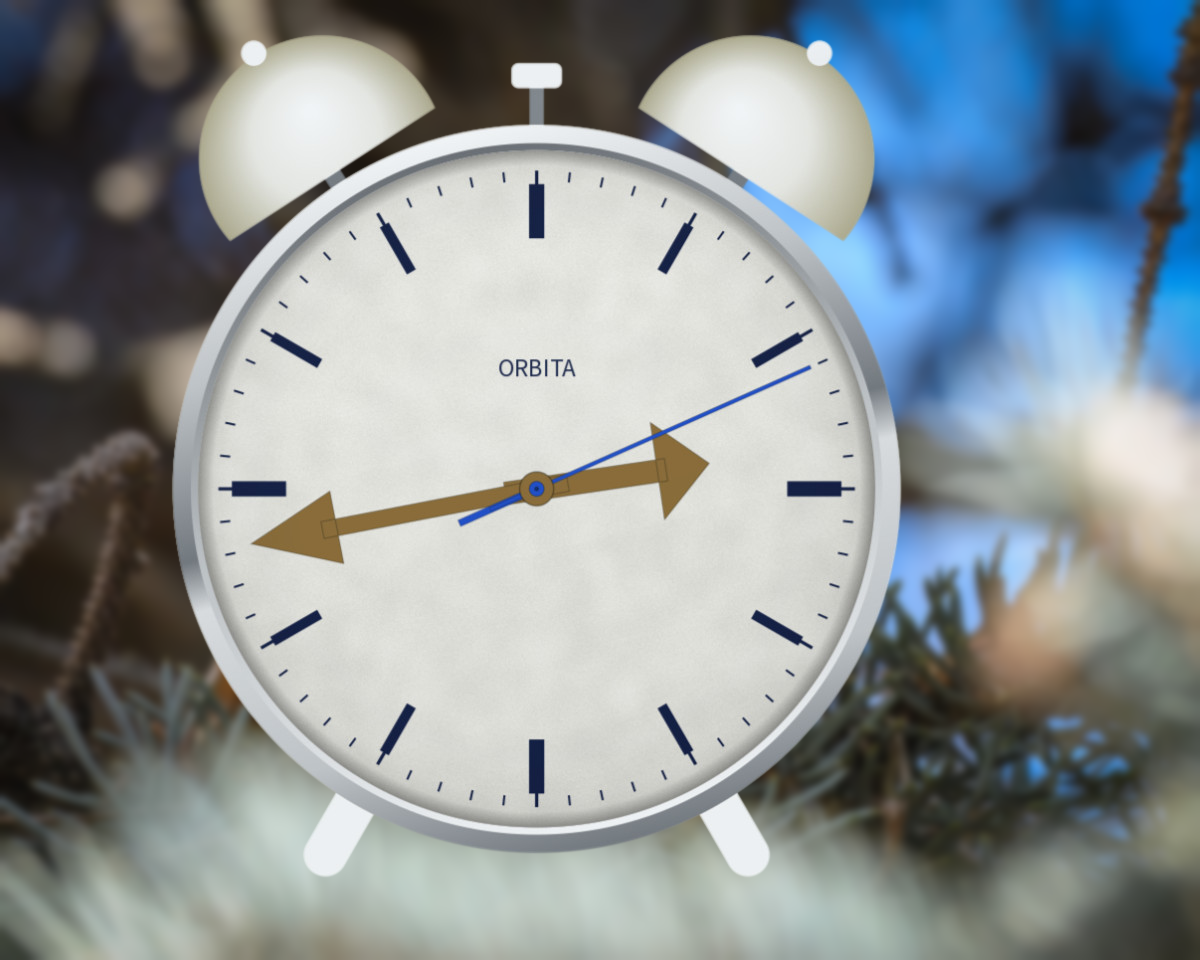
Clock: 2 h 43 min 11 s
